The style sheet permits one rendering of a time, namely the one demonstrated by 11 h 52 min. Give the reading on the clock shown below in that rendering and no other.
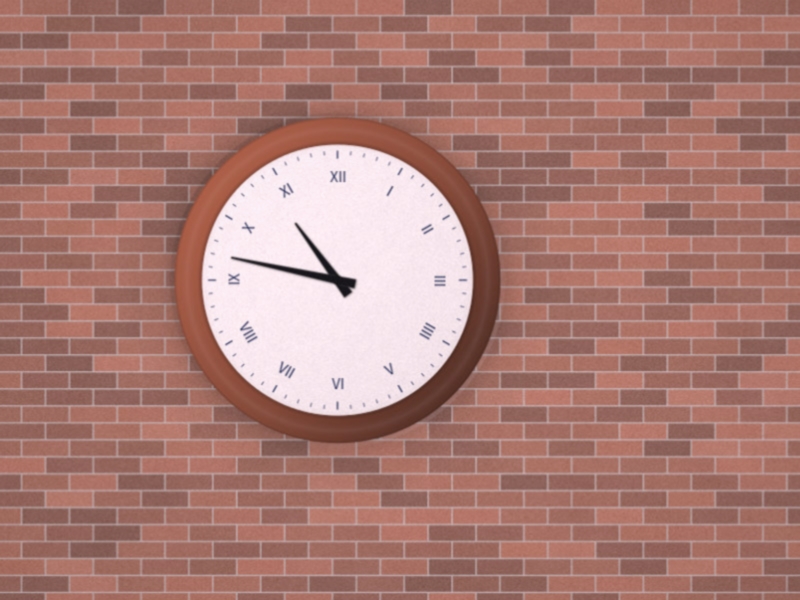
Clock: 10 h 47 min
